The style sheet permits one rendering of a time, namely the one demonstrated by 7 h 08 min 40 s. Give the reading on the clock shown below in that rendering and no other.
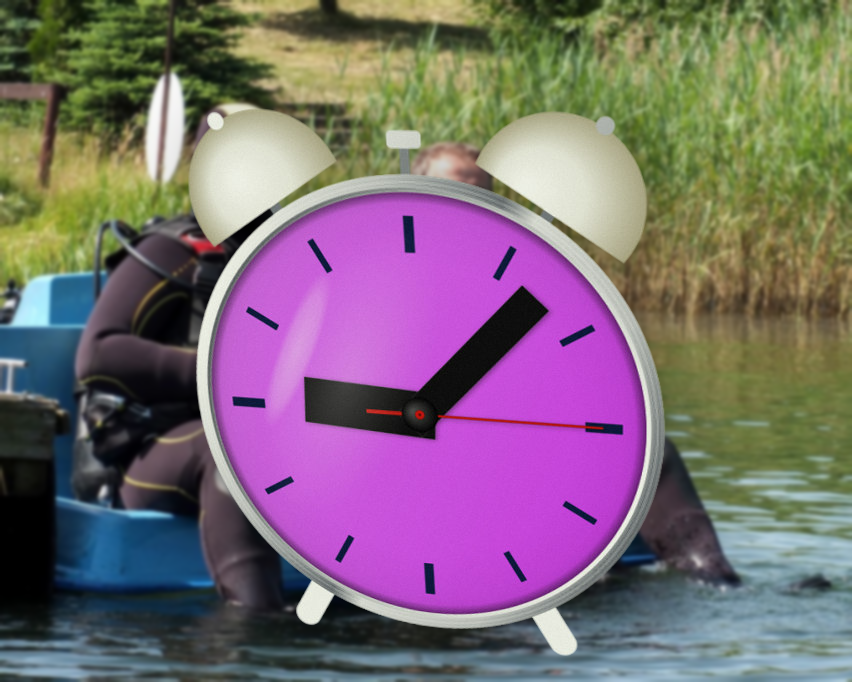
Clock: 9 h 07 min 15 s
